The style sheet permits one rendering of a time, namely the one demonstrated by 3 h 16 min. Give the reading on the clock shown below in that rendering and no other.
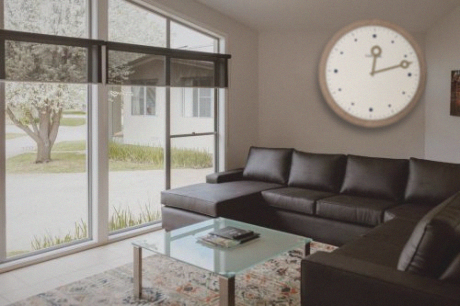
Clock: 12 h 12 min
